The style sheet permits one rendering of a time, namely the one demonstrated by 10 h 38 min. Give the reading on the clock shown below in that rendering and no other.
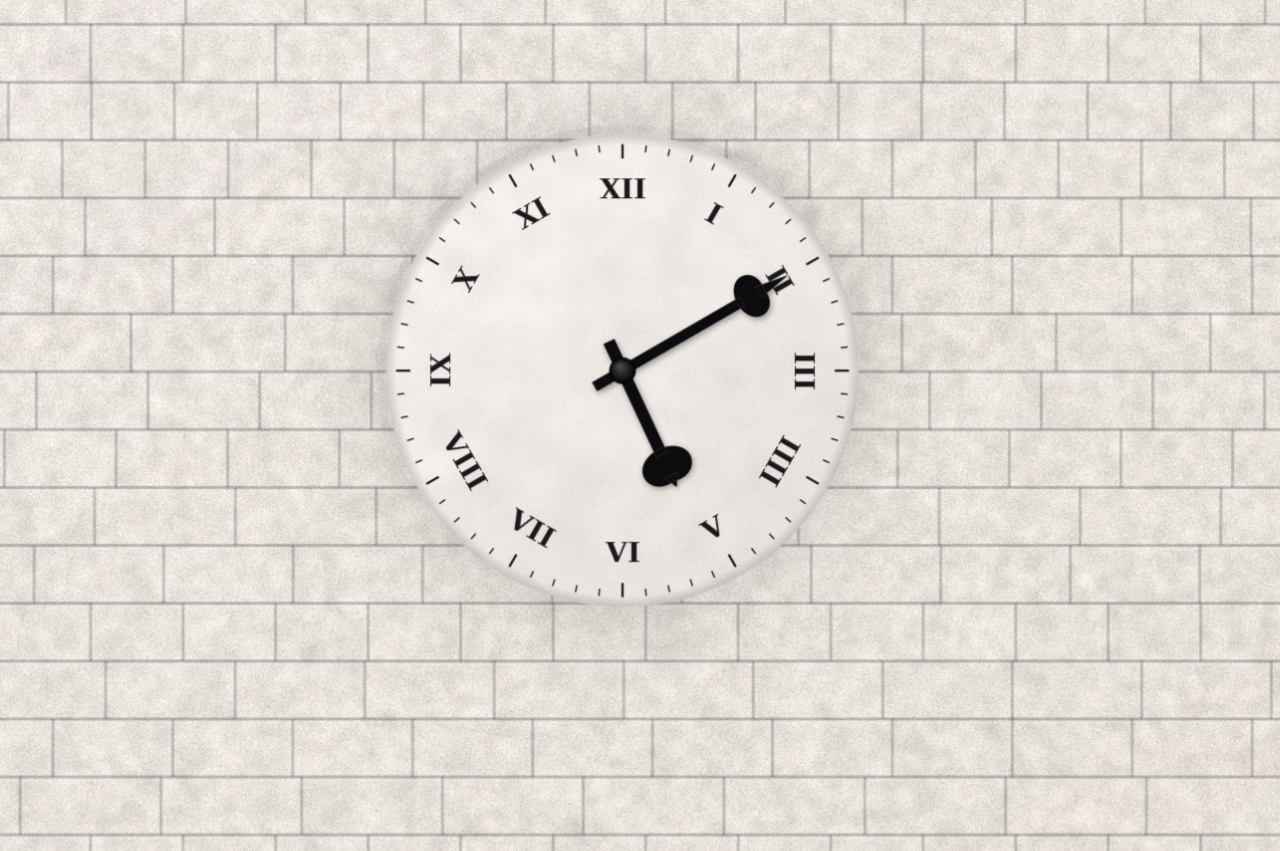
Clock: 5 h 10 min
